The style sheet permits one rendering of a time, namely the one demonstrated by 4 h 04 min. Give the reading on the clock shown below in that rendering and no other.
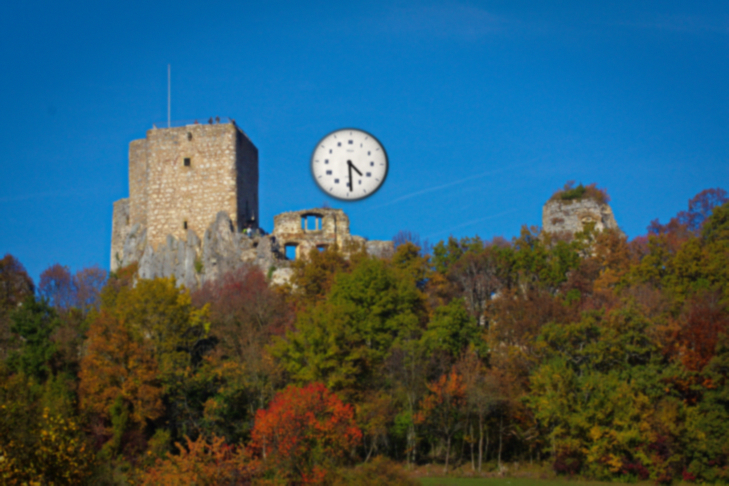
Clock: 4 h 29 min
